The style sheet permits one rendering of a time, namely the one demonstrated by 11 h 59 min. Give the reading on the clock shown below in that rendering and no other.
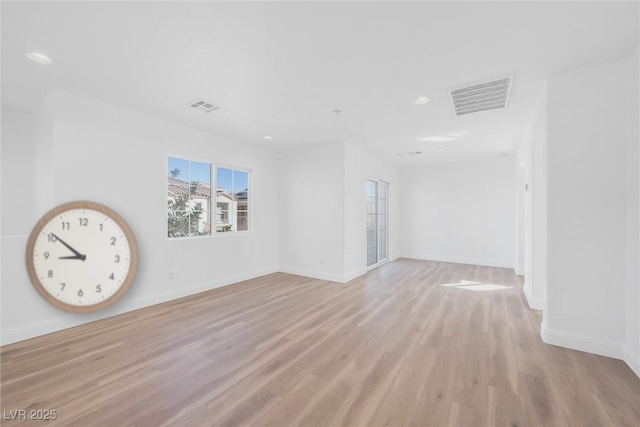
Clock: 8 h 51 min
